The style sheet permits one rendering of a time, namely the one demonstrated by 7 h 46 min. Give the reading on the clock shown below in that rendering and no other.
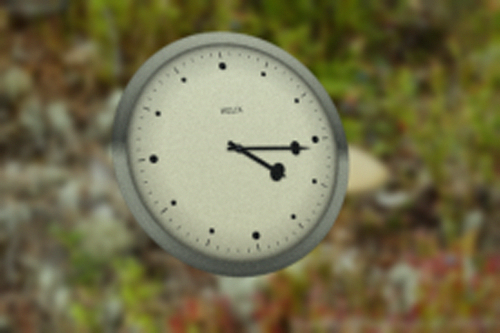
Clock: 4 h 16 min
